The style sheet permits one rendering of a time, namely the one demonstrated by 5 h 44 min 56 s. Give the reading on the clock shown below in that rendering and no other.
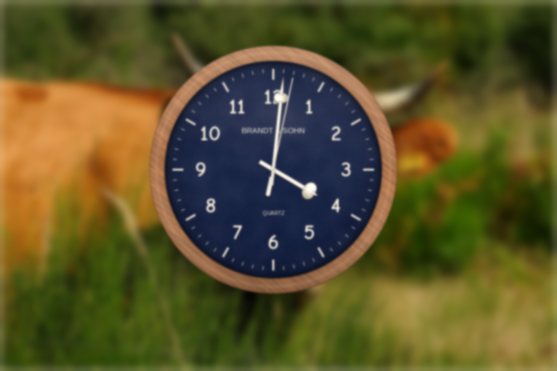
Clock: 4 h 01 min 02 s
